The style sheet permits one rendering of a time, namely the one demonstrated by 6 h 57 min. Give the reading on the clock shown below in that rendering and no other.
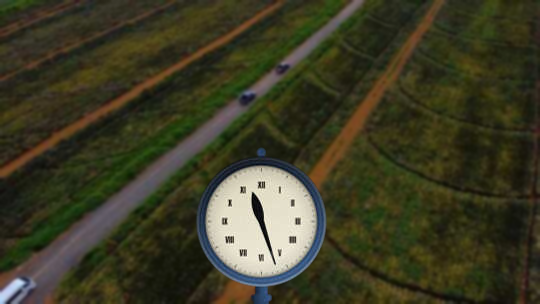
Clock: 11 h 27 min
